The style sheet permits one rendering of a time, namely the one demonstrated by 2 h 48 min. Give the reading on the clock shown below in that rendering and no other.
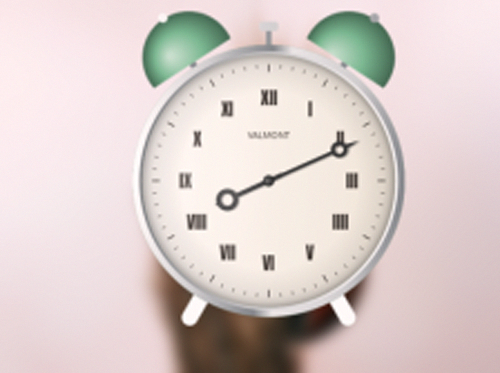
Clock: 8 h 11 min
